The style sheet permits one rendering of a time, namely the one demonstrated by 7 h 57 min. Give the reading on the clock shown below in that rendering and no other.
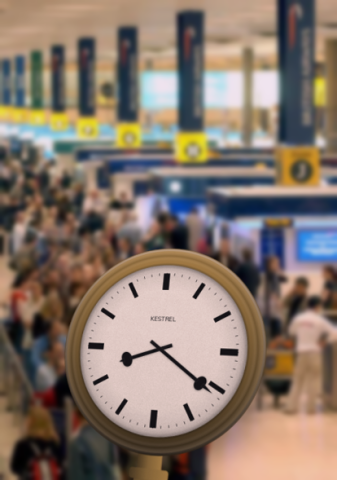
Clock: 8 h 21 min
